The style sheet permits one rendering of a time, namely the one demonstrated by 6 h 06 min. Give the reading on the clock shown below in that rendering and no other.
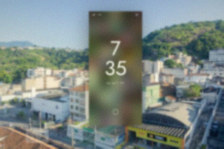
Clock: 7 h 35 min
